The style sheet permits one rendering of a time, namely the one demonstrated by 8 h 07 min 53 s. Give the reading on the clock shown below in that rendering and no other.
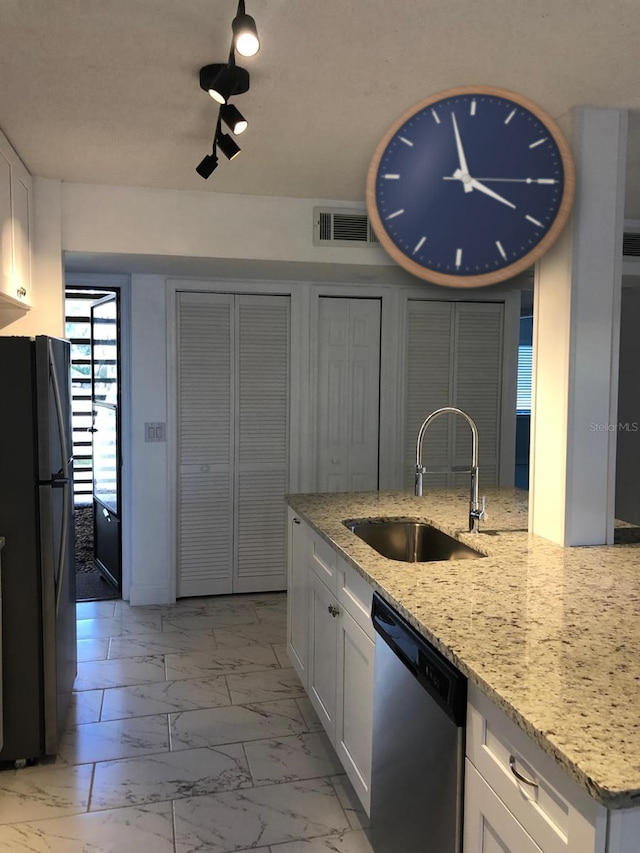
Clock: 3 h 57 min 15 s
